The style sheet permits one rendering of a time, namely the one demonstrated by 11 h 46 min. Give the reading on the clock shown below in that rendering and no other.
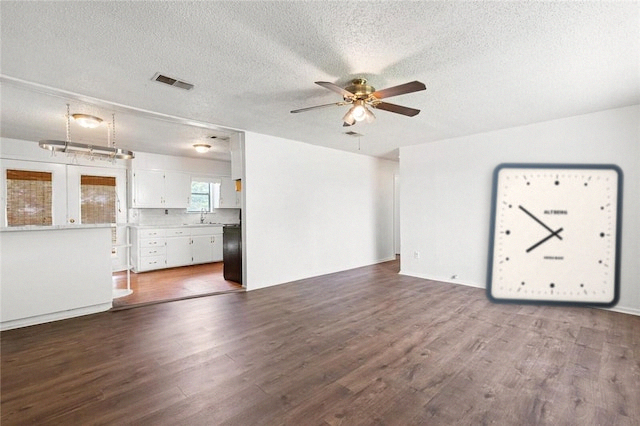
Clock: 7 h 51 min
